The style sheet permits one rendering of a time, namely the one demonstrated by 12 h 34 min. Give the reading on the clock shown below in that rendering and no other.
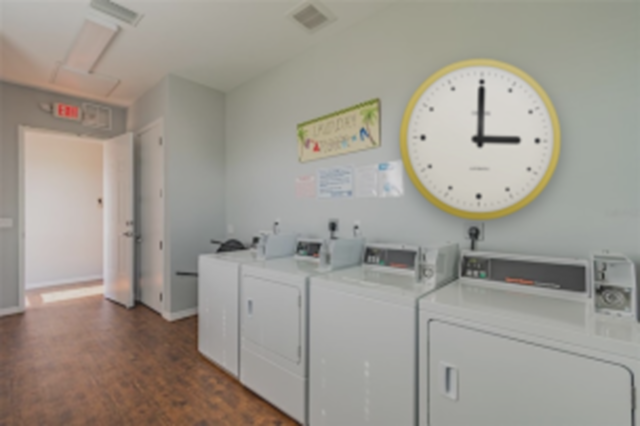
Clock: 3 h 00 min
